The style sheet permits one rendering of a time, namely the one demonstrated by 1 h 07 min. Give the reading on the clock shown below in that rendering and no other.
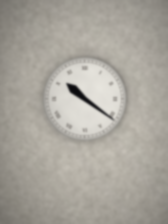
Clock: 10 h 21 min
